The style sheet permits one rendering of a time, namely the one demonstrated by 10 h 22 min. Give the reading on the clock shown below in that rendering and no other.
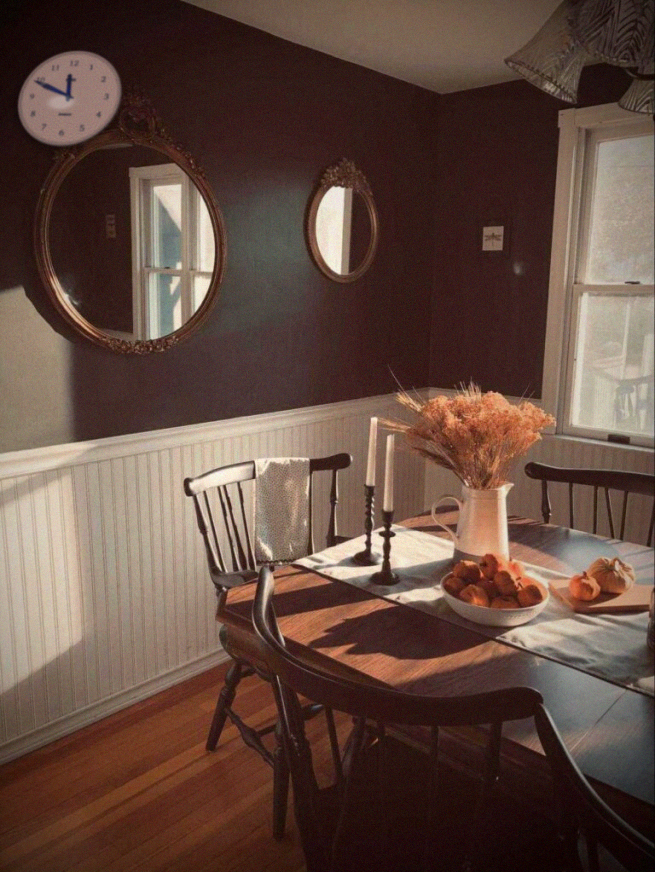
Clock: 11 h 49 min
